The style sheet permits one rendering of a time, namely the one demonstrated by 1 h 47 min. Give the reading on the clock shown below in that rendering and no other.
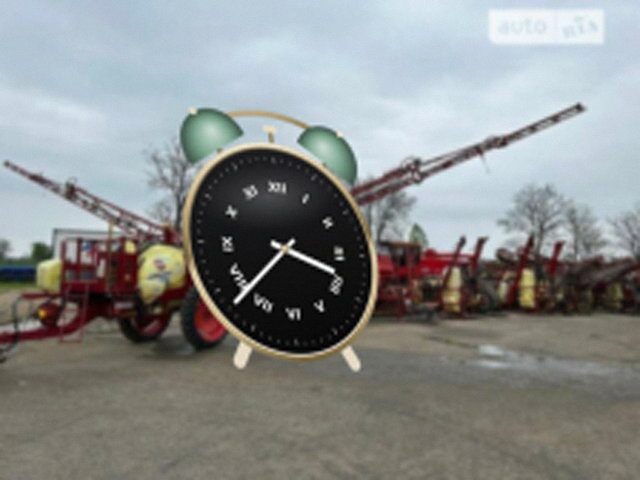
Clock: 3 h 38 min
